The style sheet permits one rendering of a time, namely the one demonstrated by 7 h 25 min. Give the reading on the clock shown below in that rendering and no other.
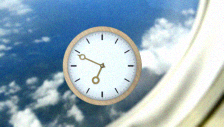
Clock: 6 h 49 min
